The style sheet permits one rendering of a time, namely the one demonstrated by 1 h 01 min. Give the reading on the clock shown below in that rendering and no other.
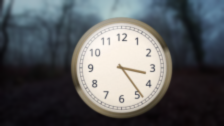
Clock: 3 h 24 min
